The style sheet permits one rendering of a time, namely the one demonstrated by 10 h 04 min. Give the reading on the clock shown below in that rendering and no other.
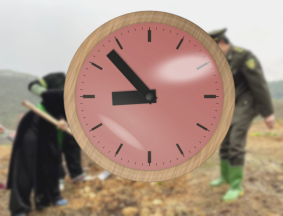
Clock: 8 h 53 min
